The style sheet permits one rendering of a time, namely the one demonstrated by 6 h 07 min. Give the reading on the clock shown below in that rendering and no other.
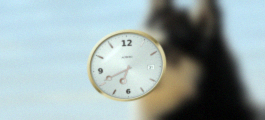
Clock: 6 h 41 min
